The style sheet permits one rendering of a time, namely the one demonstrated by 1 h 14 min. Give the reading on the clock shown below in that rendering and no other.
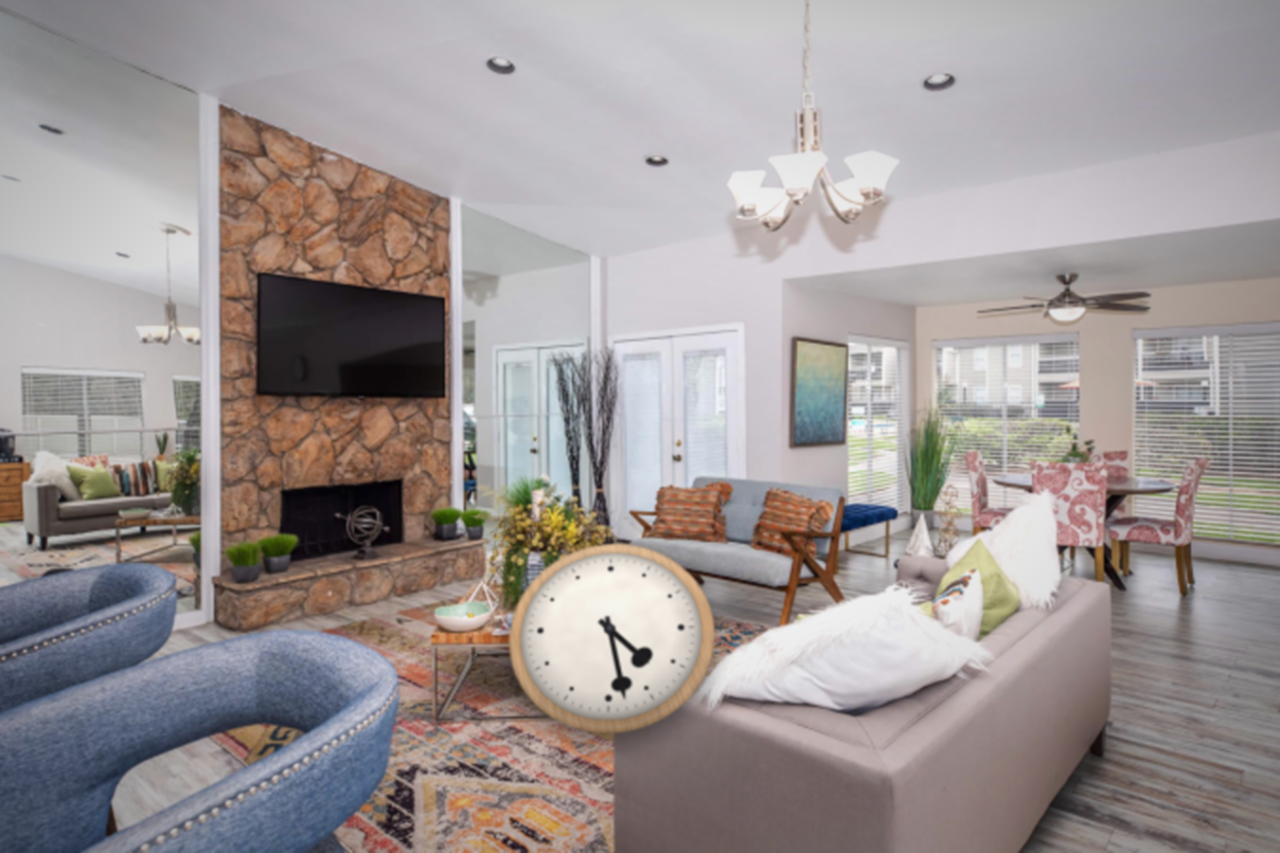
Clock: 4 h 28 min
